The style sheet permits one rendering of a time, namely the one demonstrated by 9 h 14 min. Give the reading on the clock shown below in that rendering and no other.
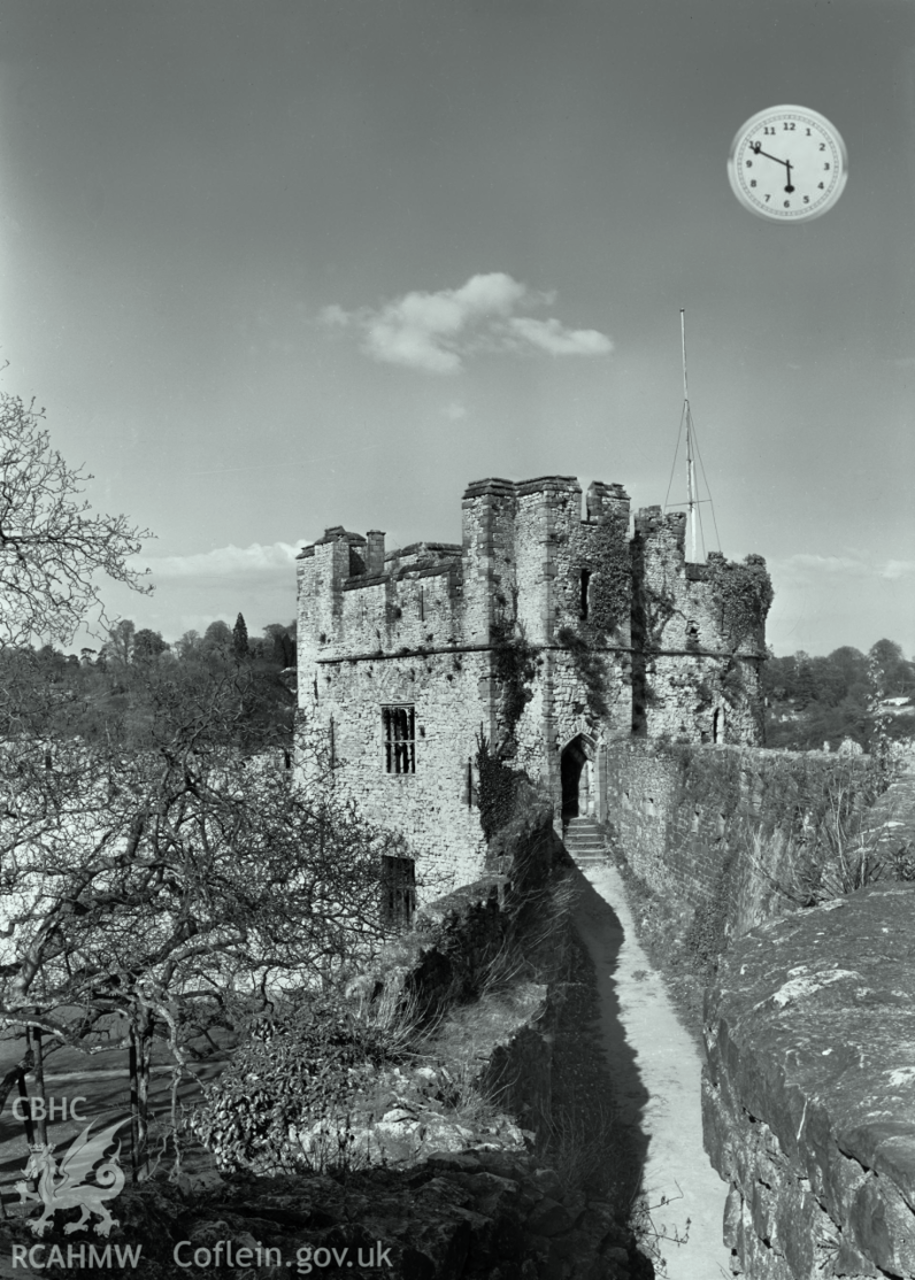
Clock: 5 h 49 min
